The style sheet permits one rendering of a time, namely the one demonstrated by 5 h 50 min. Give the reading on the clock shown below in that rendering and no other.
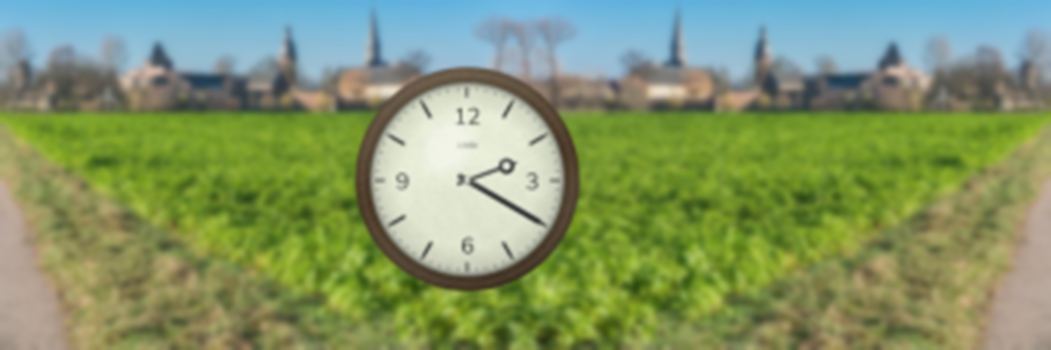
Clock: 2 h 20 min
